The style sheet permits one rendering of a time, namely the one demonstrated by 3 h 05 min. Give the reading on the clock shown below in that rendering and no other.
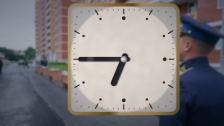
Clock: 6 h 45 min
